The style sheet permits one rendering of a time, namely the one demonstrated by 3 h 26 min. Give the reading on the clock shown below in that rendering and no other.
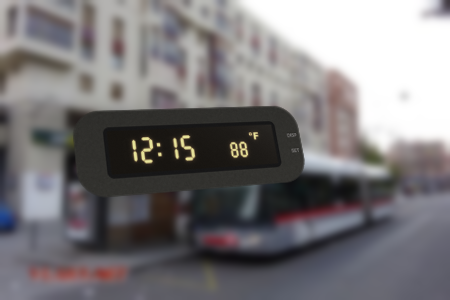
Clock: 12 h 15 min
